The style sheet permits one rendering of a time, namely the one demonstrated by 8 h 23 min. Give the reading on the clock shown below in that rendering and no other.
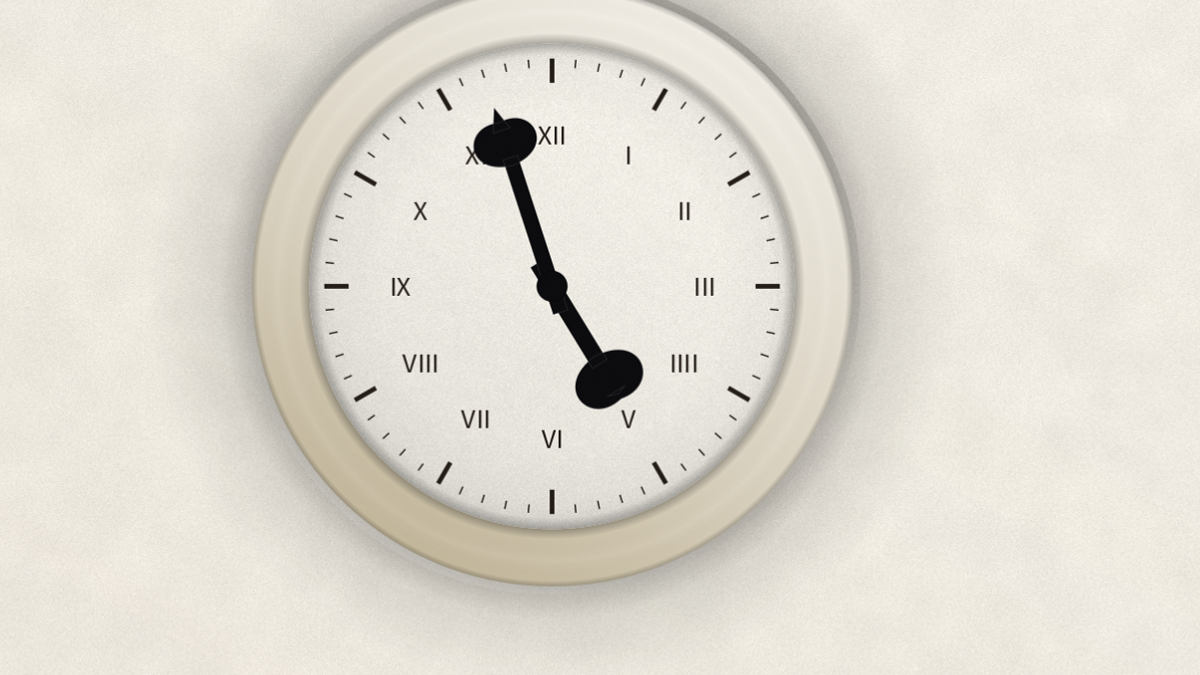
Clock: 4 h 57 min
